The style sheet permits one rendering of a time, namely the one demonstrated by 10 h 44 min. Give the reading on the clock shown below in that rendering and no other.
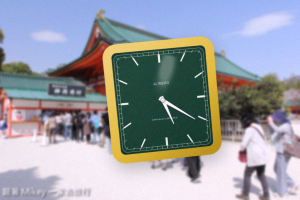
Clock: 5 h 21 min
